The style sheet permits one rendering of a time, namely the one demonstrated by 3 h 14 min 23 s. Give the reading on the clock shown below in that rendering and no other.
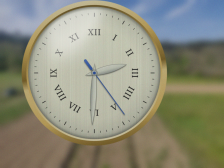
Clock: 2 h 30 min 24 s
